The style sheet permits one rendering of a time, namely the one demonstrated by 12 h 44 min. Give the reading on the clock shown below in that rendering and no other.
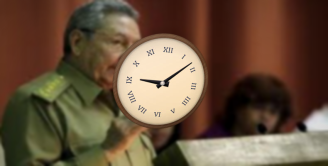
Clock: 9 h 08 min
